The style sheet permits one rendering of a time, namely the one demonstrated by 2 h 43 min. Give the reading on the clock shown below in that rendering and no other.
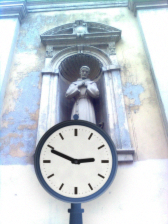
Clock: 2 h 49 min
